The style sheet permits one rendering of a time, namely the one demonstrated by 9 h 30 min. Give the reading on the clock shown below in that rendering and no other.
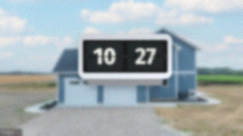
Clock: 10 h 27 min
